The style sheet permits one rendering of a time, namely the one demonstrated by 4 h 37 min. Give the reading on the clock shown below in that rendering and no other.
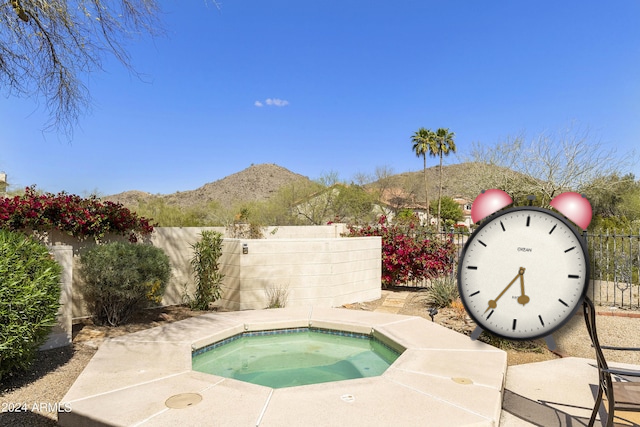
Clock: 5 h 36 min
